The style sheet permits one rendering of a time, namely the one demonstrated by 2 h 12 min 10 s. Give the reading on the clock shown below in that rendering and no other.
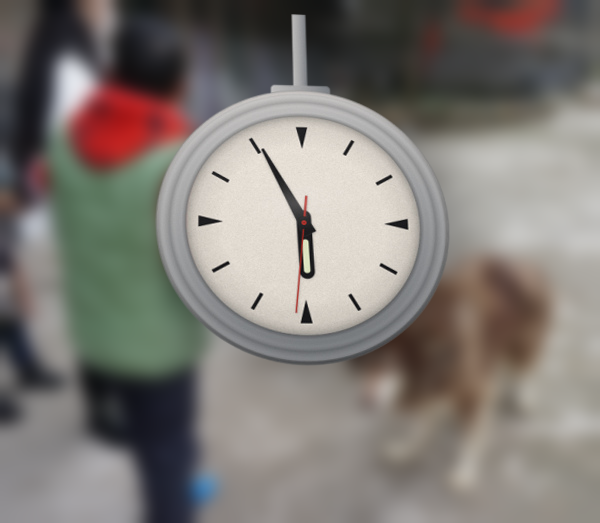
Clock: 5 h 55 min 31 s
